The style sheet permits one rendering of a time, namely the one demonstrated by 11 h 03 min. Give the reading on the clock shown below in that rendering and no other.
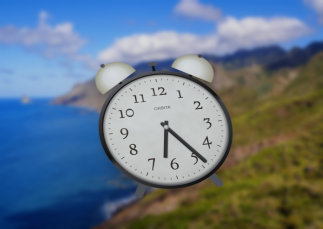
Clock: 6 h 24 min
